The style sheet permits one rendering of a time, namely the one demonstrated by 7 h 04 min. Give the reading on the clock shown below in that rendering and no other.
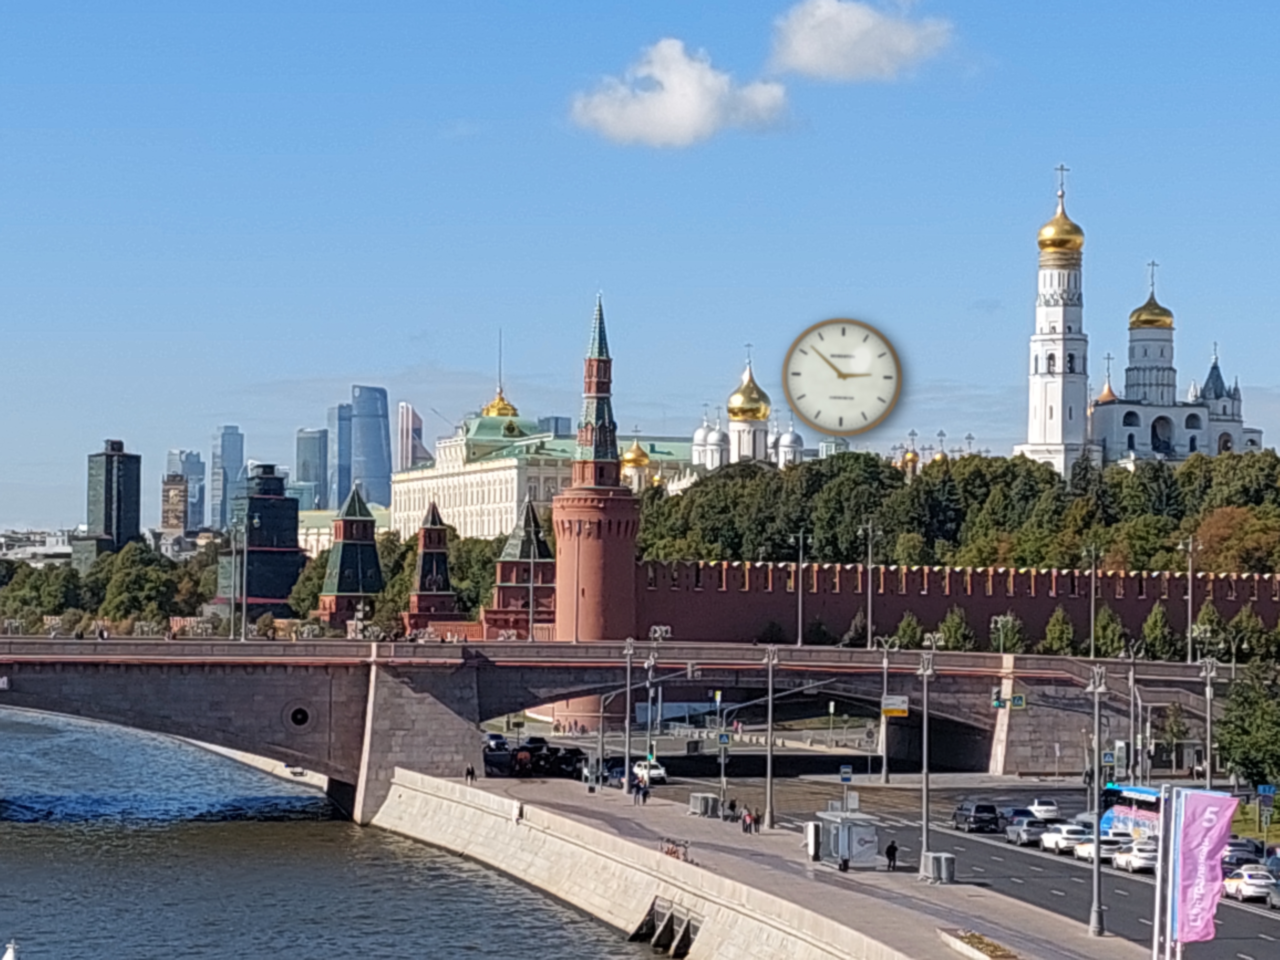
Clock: 2 h 52 min
